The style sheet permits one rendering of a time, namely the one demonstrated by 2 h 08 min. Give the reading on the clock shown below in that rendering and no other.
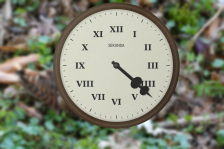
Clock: 4 h 22 min
